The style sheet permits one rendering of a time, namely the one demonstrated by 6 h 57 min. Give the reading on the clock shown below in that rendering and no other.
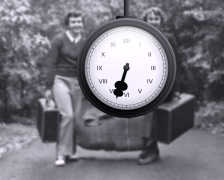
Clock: 6 h 33 min
